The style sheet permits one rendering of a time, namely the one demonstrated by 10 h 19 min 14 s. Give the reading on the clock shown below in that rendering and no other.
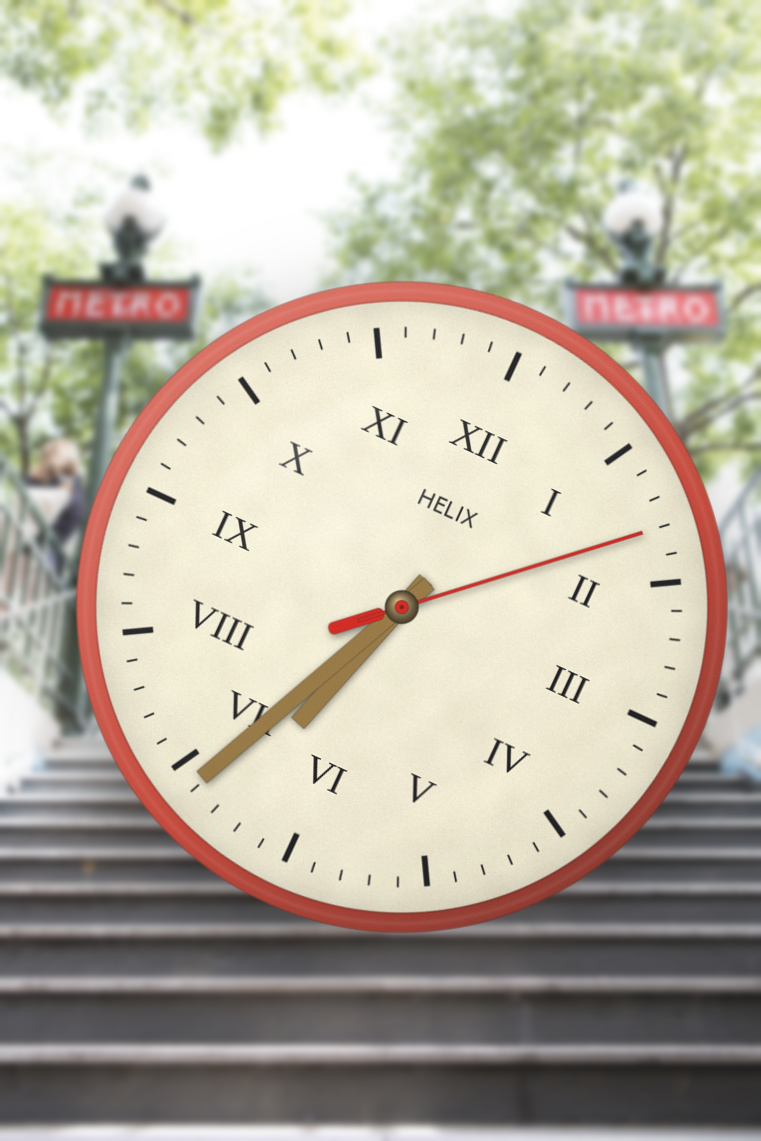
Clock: 6 h 34 min 08 s
